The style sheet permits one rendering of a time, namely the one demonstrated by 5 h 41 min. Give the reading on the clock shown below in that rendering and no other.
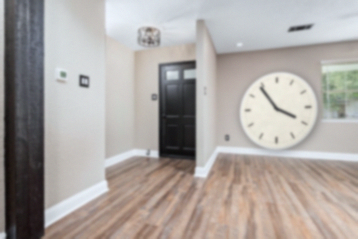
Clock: 3 h 54 min
